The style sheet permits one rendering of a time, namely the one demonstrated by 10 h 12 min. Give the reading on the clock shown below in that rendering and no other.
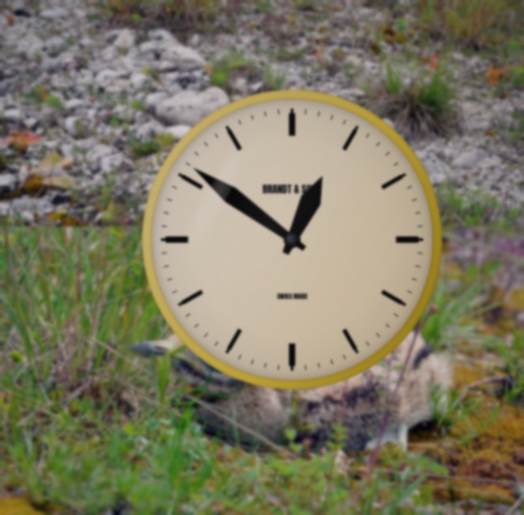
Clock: 12 h 51 min
